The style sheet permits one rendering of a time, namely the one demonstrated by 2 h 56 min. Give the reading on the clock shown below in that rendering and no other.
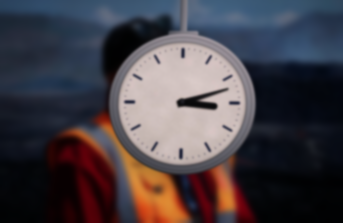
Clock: 3 h 12 min
